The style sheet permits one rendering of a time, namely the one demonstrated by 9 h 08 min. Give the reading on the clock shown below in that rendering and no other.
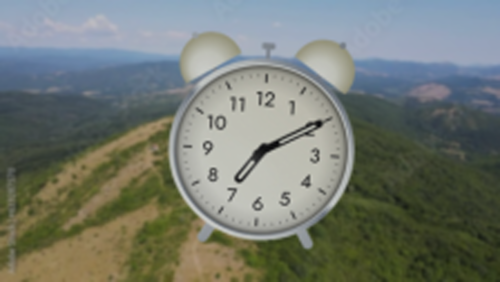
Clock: 7 h 10 min
